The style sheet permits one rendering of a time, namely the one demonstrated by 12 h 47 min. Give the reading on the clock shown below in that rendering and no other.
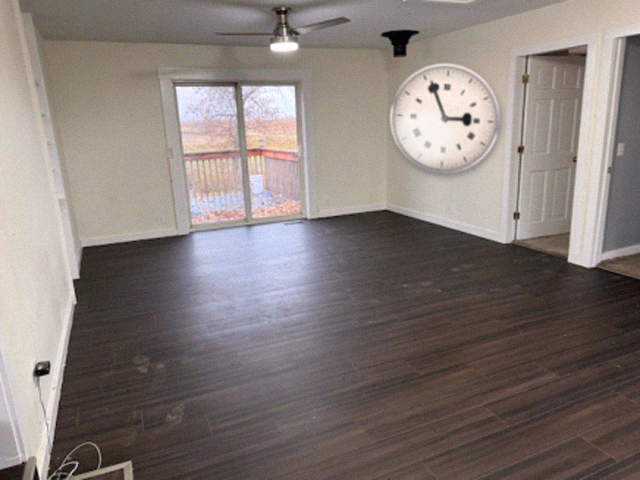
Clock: 2 h 56 min
